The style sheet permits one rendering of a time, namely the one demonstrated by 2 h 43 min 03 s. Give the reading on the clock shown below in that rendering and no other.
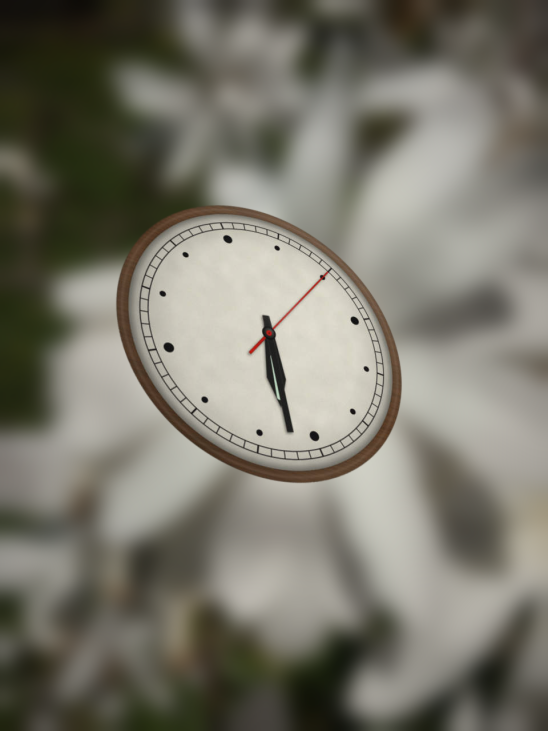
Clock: 6 h 32 min 10 s
